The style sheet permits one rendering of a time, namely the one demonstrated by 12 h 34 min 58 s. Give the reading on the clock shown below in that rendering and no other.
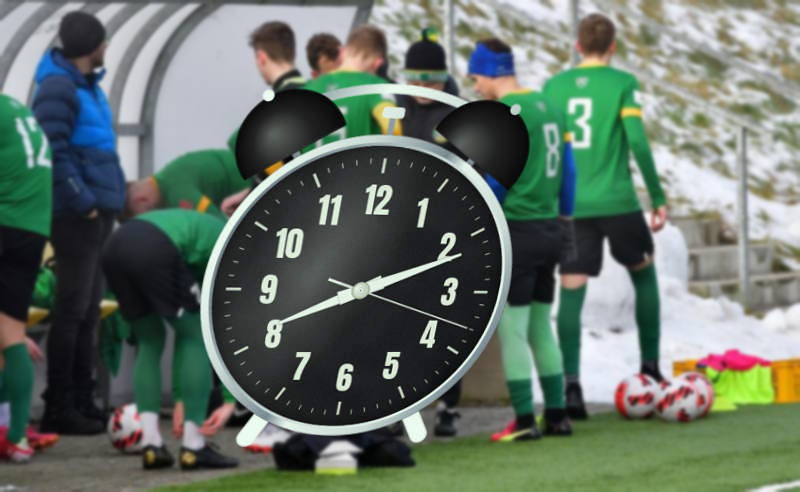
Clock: 8 h 11 min 18 s
